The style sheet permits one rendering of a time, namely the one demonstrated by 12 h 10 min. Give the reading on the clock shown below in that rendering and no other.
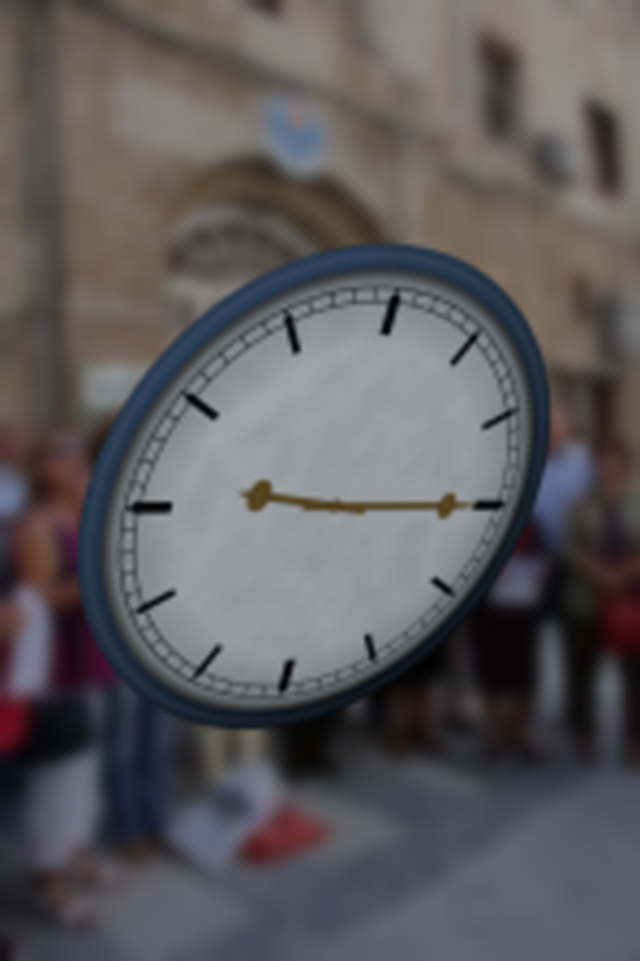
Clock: 9 h 15 min
